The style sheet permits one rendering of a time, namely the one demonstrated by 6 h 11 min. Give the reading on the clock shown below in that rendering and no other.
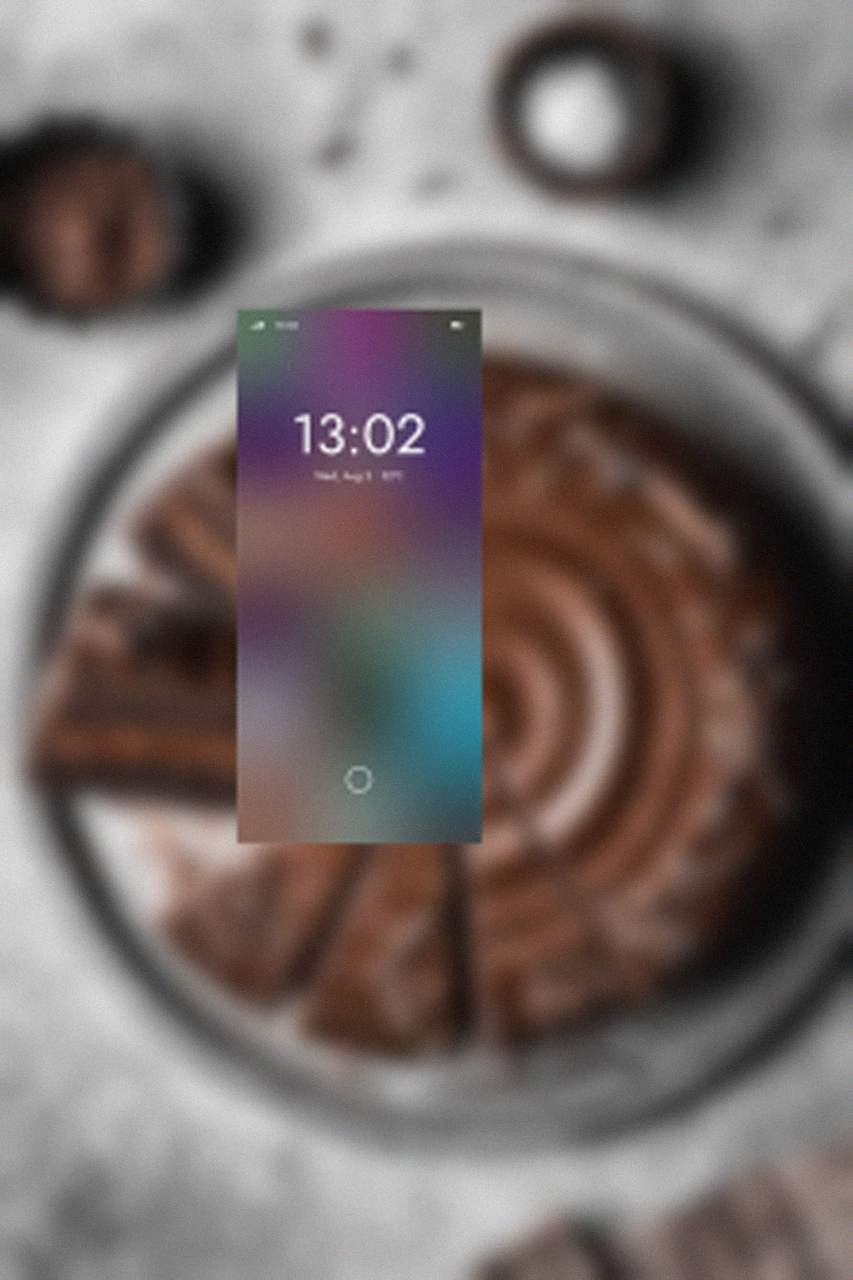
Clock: 13 h 02 min
